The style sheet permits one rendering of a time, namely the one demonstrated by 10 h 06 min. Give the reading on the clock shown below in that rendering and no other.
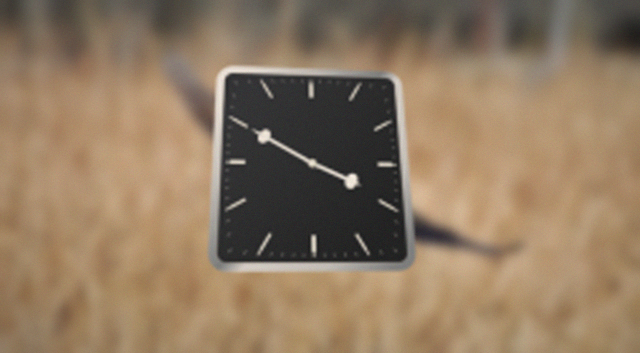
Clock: 3 h 50 min
